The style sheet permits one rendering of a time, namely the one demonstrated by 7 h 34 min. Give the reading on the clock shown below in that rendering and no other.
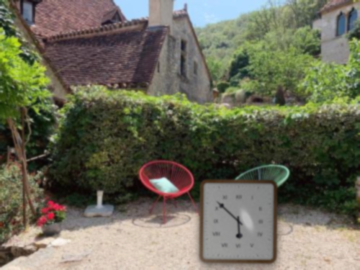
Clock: 5 h 52 min
